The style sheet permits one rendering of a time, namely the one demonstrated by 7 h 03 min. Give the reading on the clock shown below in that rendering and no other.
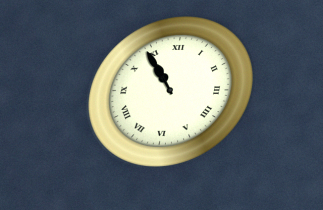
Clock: 10 h 54 min
